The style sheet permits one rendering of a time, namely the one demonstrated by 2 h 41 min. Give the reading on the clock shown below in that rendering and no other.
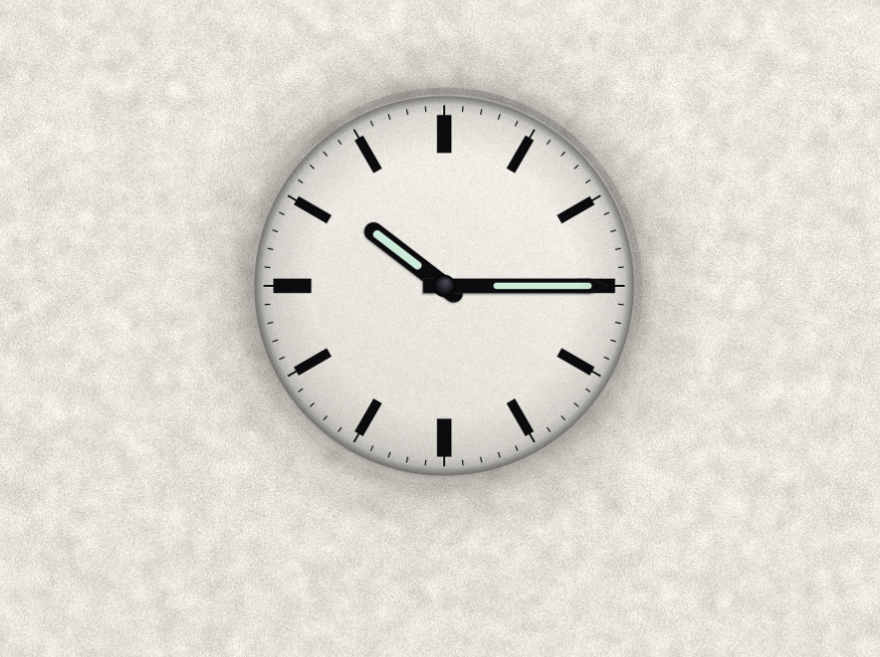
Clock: 10 h 15 min
